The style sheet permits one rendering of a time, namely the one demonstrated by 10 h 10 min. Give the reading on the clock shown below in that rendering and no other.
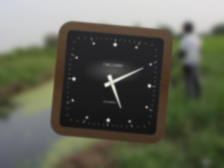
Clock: 5 h 10 min
